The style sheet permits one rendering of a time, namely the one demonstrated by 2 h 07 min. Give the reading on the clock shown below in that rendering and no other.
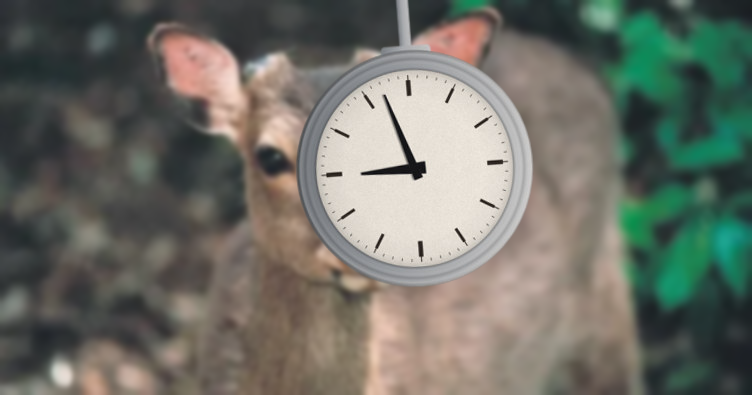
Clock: 8 h 57 min
